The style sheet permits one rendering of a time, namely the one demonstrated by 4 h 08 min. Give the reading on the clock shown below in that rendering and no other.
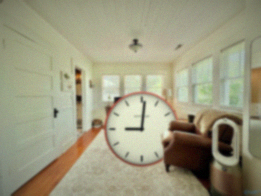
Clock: 9 h 01 min
